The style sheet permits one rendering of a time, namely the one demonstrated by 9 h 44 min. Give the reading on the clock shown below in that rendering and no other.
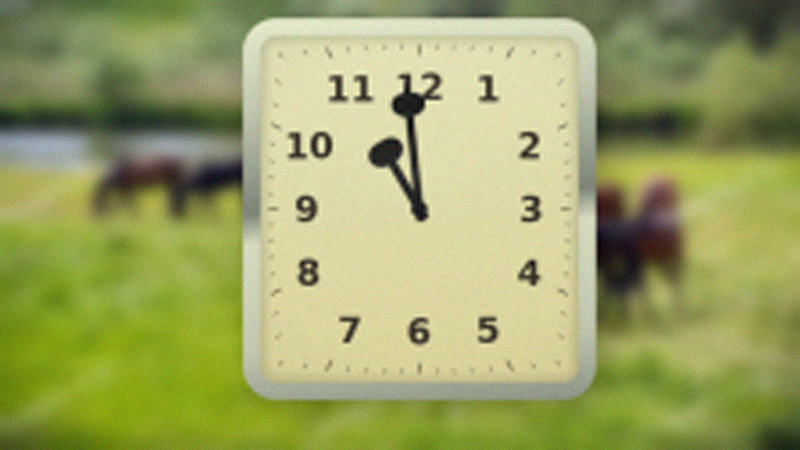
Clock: 10 h 59 min
